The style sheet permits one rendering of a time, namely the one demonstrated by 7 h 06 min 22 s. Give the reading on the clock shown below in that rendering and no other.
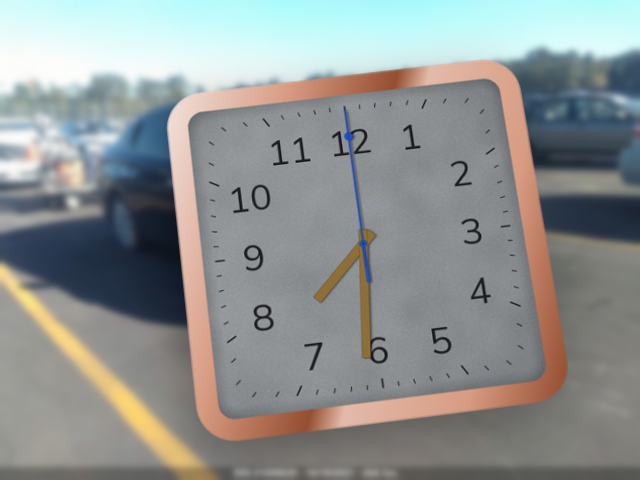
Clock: 7 h 31 min 00 s
